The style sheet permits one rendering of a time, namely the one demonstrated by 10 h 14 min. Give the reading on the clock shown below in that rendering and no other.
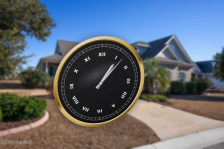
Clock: 1 h 07 min
